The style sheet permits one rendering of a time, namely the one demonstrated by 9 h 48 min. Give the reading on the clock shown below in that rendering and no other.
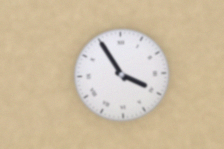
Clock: 3 h 55 min
